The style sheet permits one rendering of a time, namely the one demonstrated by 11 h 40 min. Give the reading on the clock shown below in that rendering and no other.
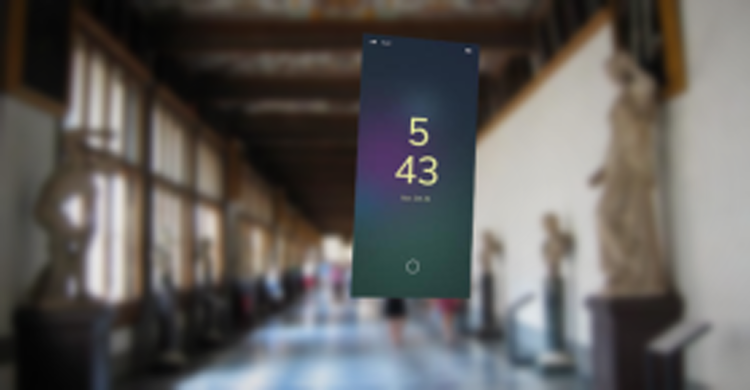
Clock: 5 h 43 min
